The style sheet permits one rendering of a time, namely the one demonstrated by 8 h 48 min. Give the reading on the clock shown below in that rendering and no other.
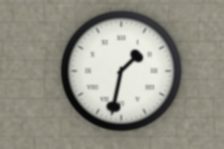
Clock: 1 h 32 min
